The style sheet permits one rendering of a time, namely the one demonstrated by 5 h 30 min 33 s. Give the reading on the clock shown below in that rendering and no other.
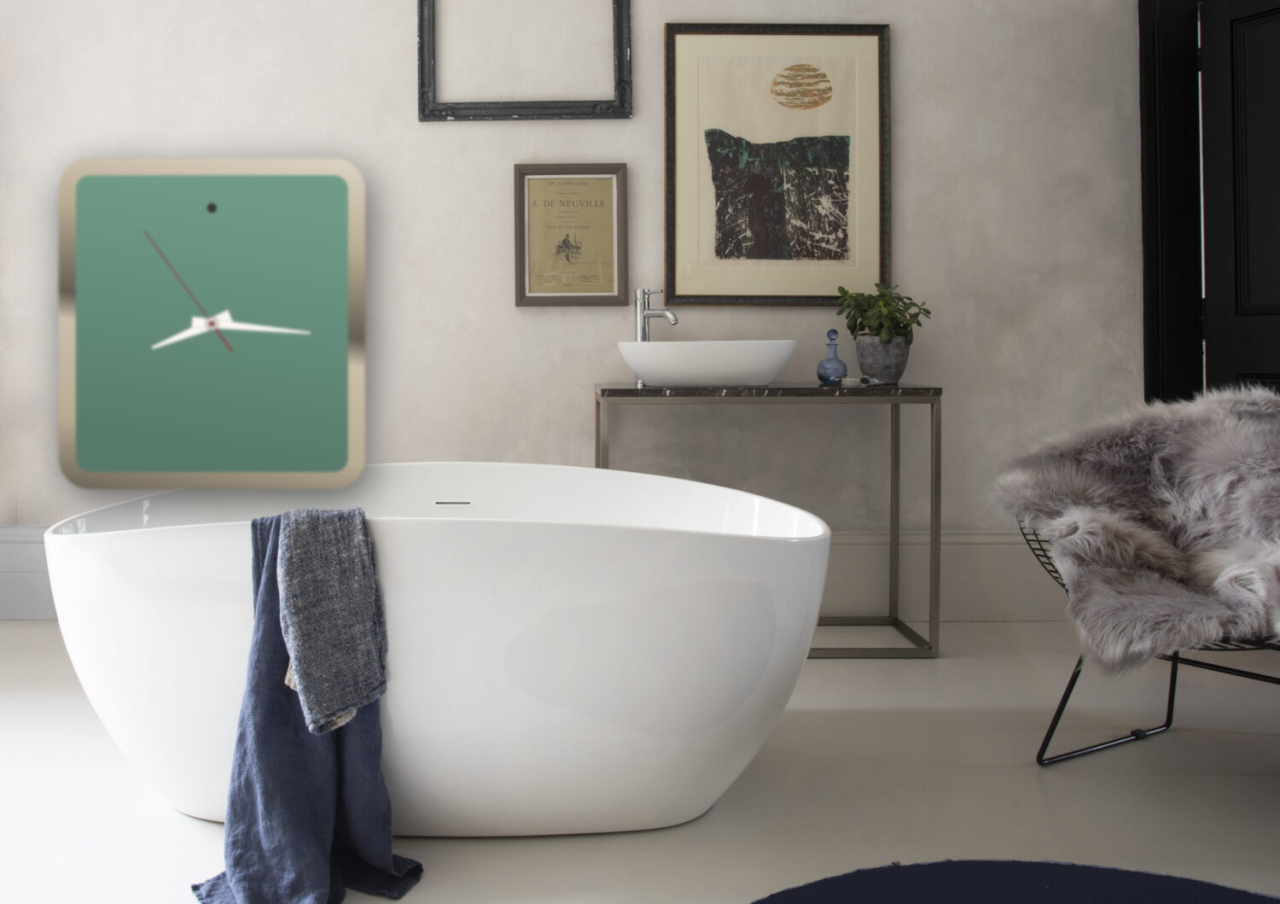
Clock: 8 h 15 min 54 s
